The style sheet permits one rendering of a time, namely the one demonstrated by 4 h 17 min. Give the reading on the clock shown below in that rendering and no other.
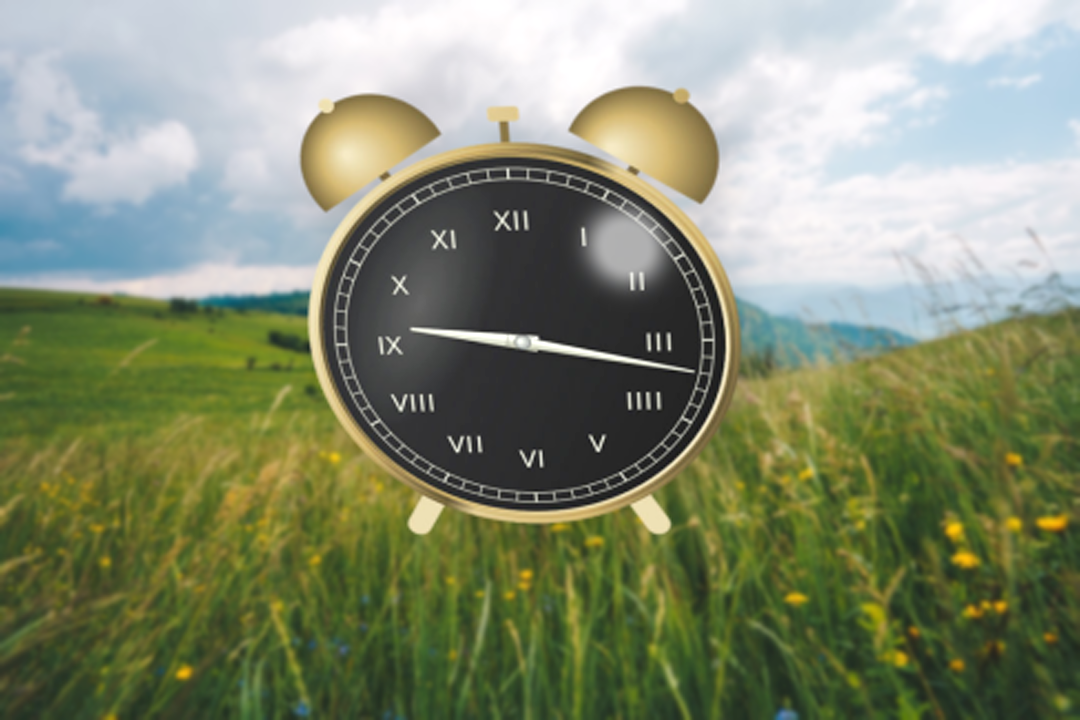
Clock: 9 h 17 min
